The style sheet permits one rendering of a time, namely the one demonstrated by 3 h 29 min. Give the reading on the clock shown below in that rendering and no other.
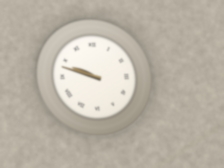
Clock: 9 h 48 min
